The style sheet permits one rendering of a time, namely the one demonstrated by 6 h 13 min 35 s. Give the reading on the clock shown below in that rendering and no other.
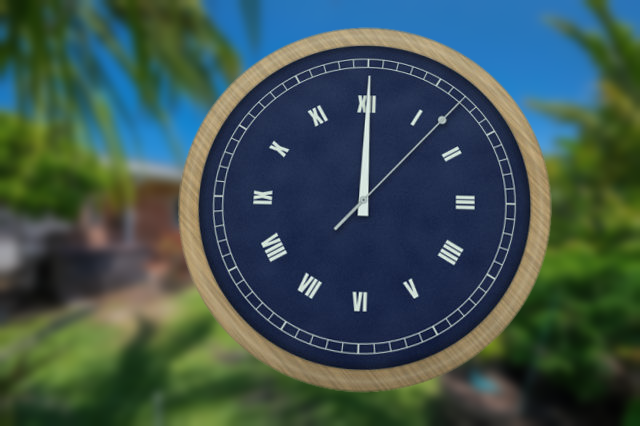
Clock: 12 h 00 min 07 s
